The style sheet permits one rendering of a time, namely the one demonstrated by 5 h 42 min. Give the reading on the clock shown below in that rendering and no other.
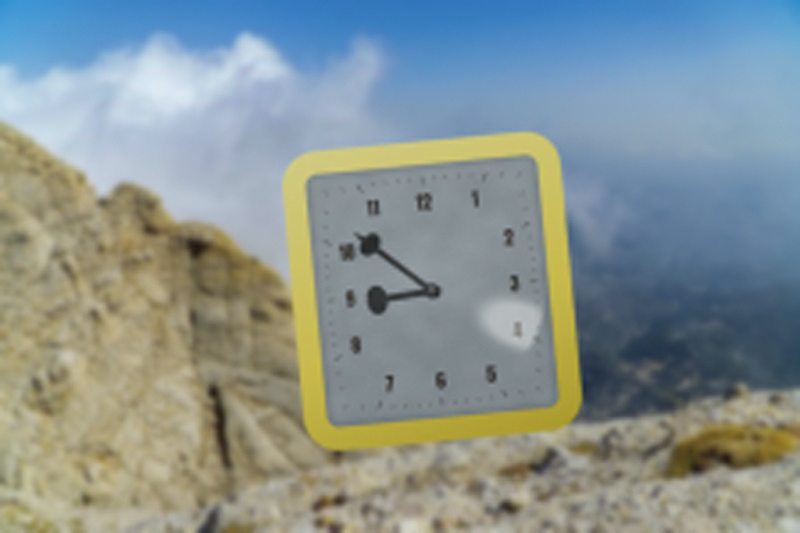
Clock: 8 h 52 min
